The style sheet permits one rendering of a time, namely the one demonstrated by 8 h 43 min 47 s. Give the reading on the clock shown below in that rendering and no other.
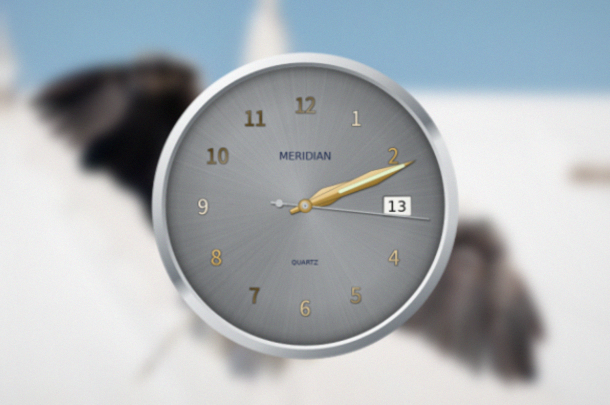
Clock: 2 h 11 min 16 s
